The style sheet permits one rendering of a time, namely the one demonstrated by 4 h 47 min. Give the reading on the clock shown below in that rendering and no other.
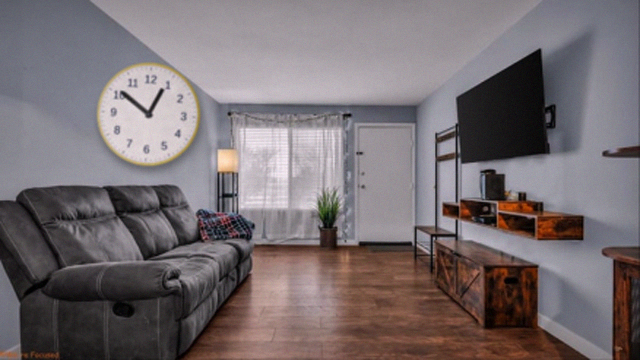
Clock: 12 h 51 min
